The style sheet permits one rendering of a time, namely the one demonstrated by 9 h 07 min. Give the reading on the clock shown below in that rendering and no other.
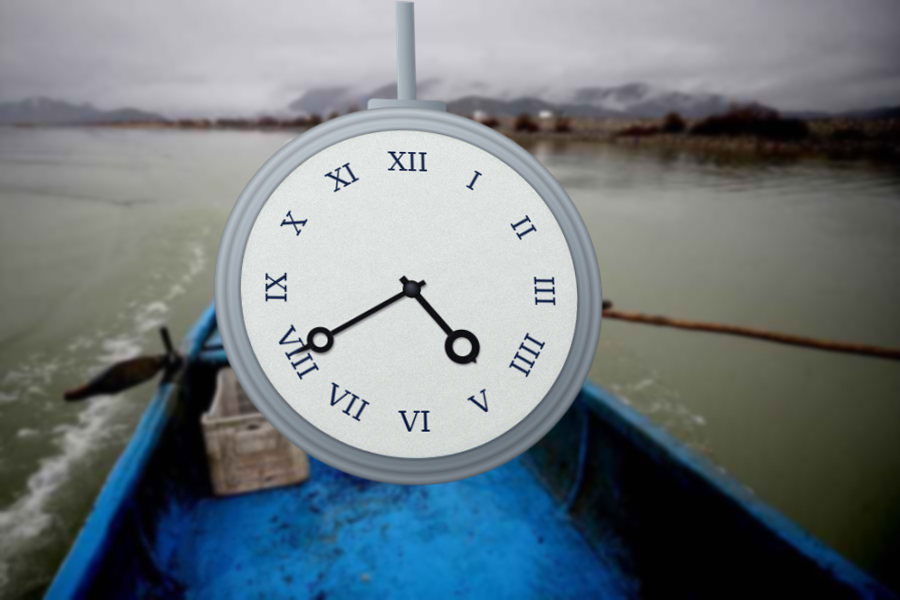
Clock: 4 h 40 min
